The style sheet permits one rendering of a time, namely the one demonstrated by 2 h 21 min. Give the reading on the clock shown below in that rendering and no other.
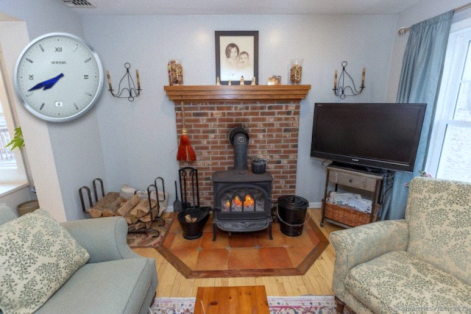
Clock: 7 h 41 min
